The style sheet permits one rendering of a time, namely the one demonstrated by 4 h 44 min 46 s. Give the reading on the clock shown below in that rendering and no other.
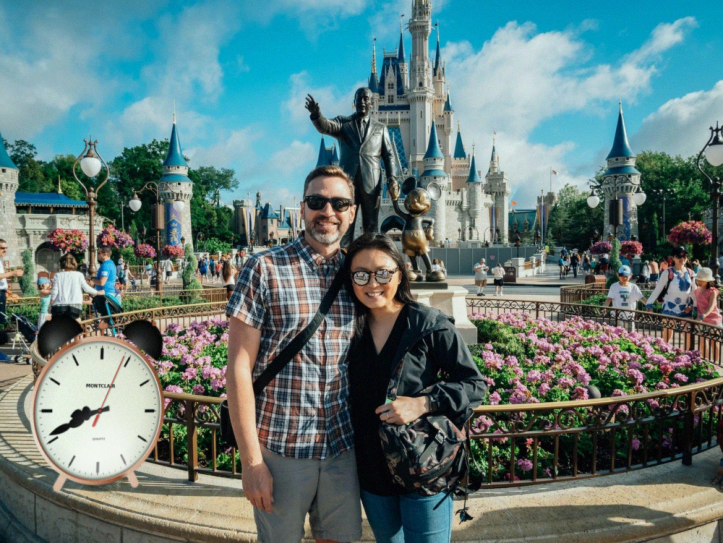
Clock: 8 h 41 min 04 s
